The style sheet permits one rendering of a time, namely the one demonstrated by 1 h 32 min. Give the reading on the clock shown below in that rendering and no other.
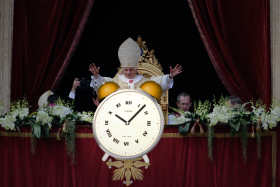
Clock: 10 h 07 min
